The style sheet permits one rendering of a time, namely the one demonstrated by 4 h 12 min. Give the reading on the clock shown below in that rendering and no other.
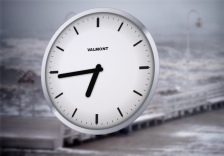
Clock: 6 h 44 min
